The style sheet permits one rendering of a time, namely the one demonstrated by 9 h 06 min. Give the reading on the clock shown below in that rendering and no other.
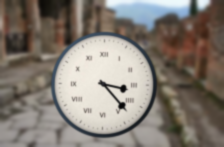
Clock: 3 h 23 min
